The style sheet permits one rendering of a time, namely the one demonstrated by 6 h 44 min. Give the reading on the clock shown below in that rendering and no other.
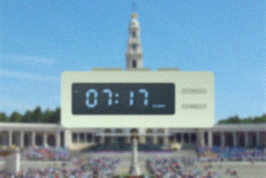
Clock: 7 h 17 min
